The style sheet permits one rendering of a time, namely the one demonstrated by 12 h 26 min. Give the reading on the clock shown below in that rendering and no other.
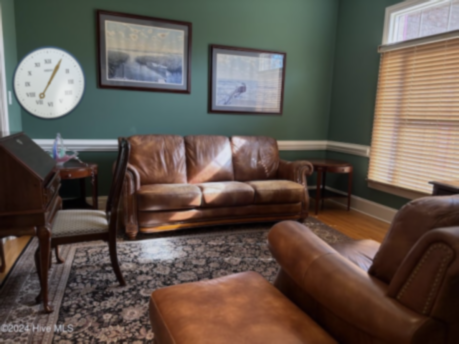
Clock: 7 h 05 min
